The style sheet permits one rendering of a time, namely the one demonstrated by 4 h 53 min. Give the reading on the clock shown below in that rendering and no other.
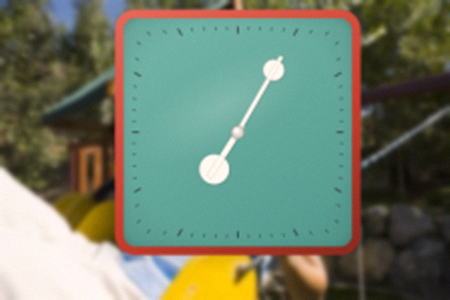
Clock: 7 h 05 min
